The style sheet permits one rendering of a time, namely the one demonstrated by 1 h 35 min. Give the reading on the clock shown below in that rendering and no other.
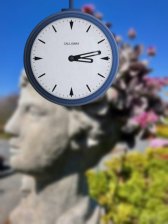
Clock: 3 h 13 min
